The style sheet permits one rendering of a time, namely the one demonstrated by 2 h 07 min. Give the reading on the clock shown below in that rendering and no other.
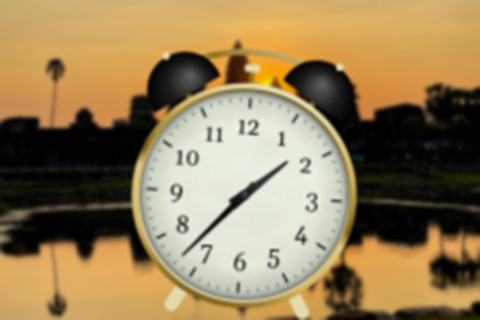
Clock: 1 h 37 min
